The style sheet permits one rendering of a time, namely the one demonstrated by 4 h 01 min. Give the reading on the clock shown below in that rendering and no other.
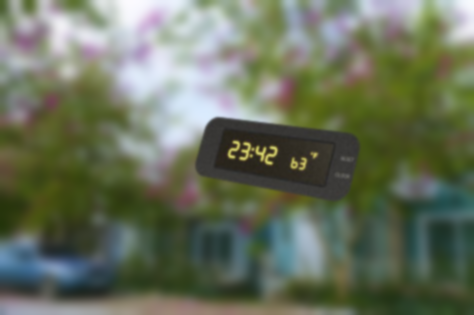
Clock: 23 h 42 min
